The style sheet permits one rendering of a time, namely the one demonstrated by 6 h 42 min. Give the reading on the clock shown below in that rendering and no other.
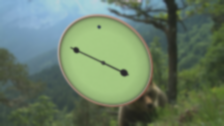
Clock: 3 h 49 min
